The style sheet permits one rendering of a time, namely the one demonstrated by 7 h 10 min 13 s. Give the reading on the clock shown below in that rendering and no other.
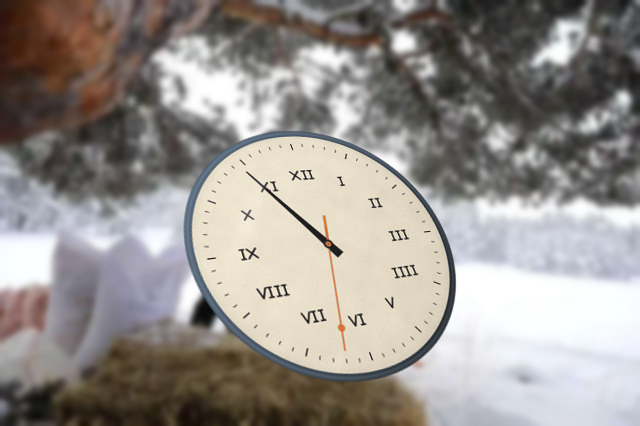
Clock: 10 h 54 min 32 s
